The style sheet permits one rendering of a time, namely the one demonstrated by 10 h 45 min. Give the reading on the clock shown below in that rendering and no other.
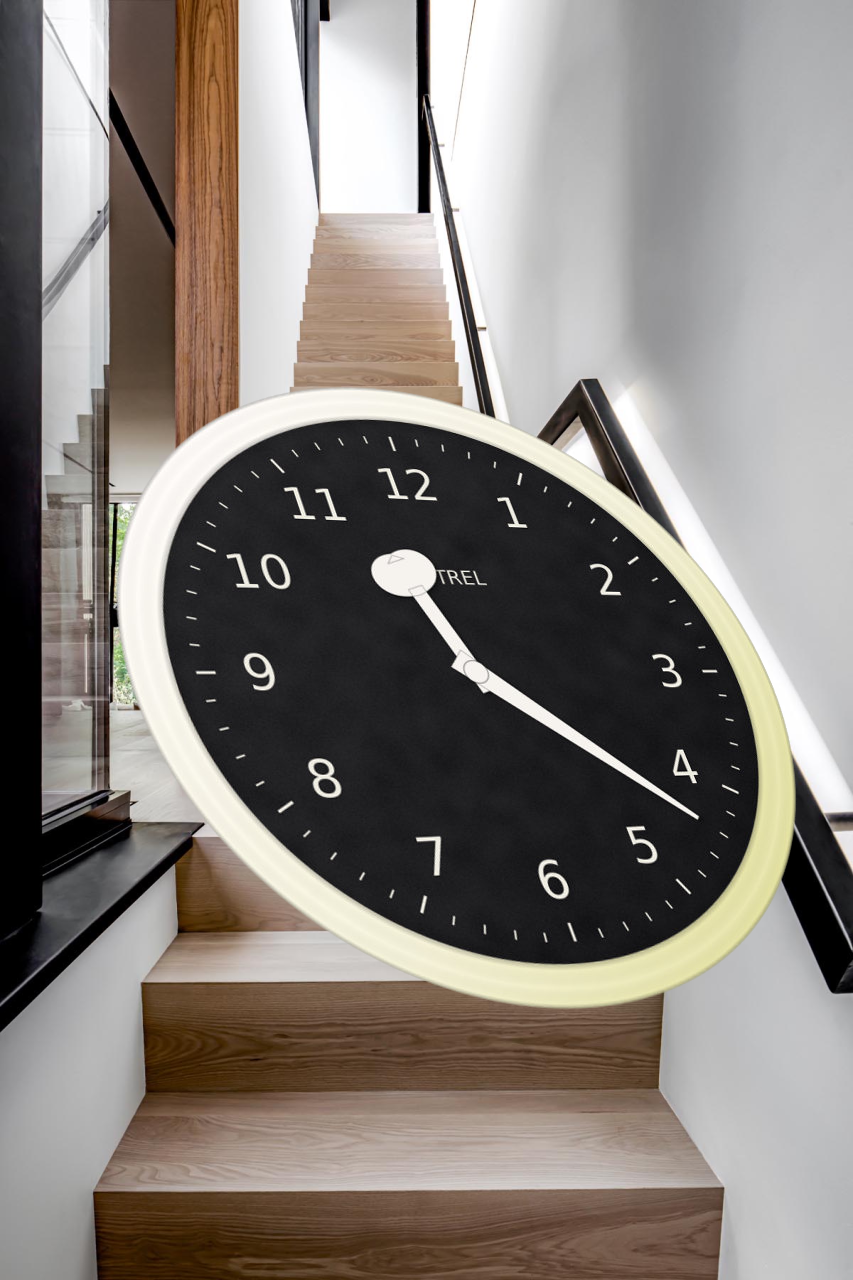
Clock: 11 h 22 min
